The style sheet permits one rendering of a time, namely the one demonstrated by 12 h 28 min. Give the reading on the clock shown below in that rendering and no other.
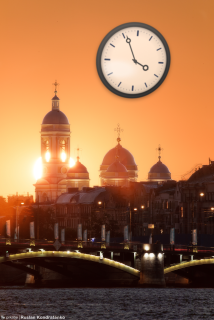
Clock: 3 h 56 min
